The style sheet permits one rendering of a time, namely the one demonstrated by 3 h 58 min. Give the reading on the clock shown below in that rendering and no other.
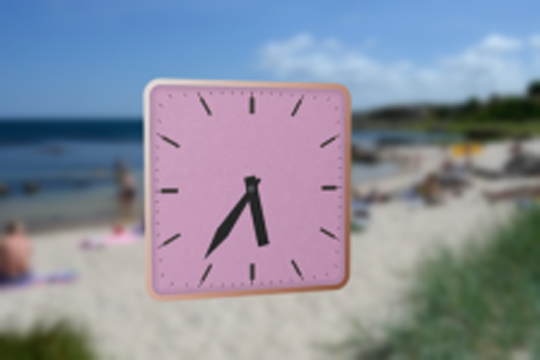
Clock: 5 h 36 min
